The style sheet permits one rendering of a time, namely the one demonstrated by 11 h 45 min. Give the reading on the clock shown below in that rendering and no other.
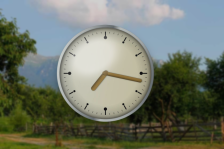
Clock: 7 h 17 min
